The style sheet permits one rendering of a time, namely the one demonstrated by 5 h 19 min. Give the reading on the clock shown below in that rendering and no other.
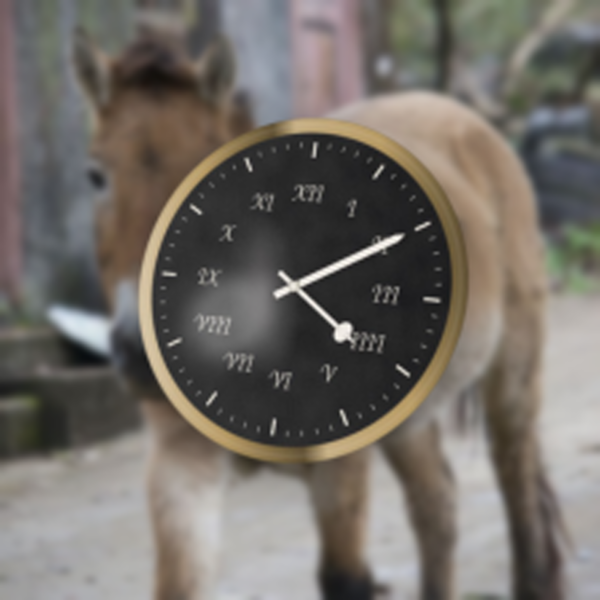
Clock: 4 h 10 min
